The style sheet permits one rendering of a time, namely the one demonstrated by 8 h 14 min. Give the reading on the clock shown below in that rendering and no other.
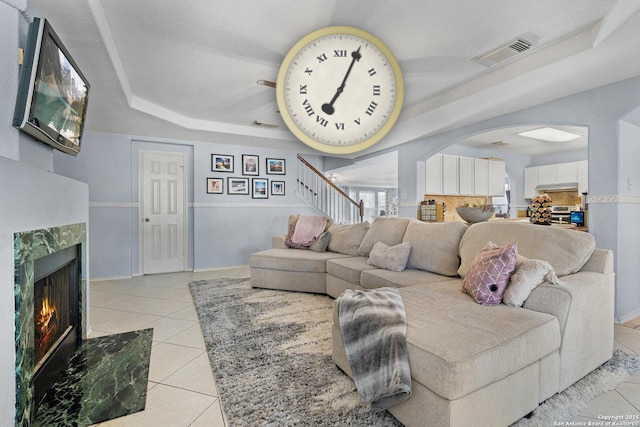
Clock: 7 h 04 min
